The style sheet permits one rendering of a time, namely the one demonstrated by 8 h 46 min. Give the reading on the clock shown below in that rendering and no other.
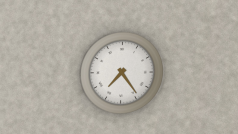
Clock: 7 h 24 min
